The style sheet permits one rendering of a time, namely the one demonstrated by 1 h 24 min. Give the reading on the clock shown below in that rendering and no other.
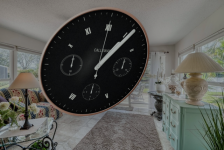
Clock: 1 h 06 min
